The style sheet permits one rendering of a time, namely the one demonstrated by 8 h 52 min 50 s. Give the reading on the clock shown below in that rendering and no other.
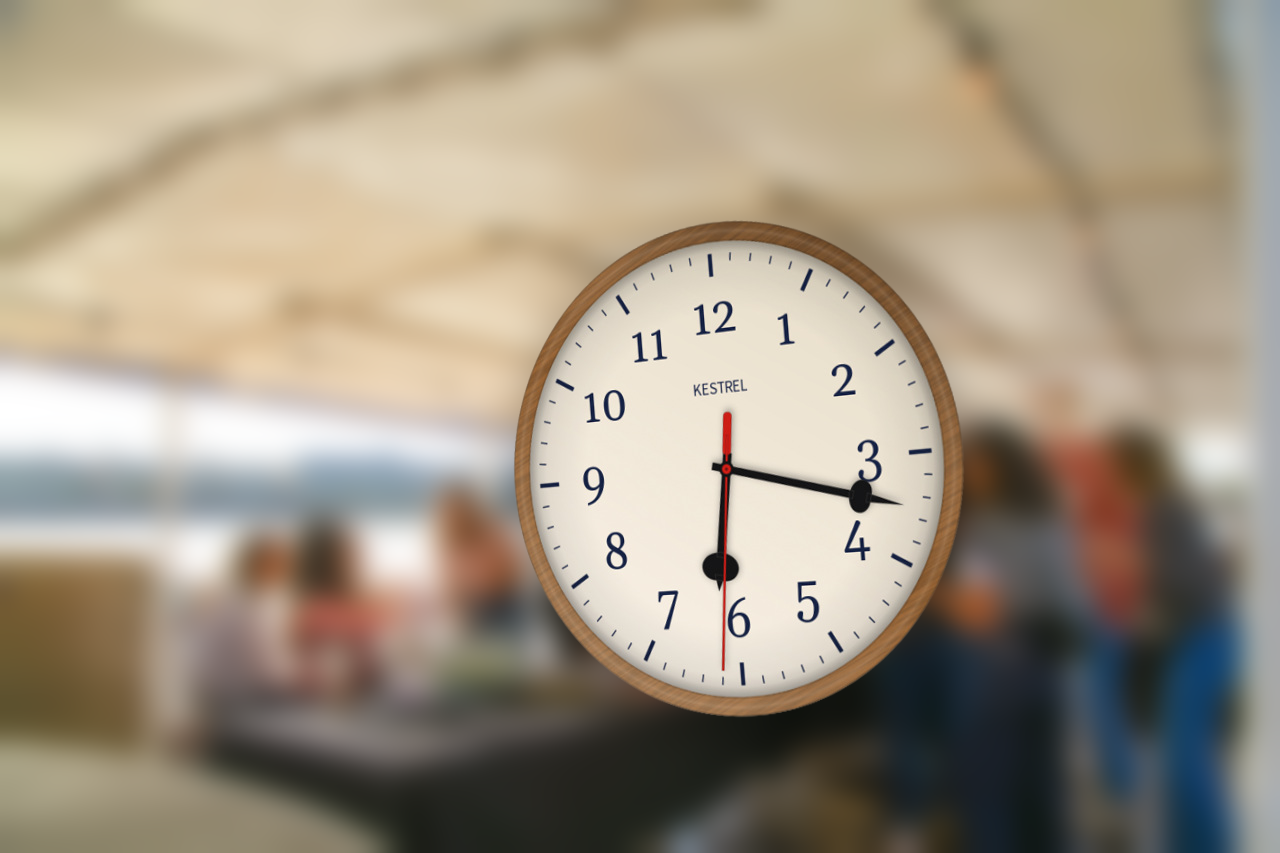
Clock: 6 h 17 min 31 s
